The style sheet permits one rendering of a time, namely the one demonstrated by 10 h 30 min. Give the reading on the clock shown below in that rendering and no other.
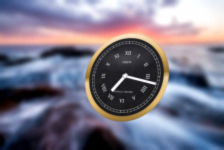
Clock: 7 h 17 min
